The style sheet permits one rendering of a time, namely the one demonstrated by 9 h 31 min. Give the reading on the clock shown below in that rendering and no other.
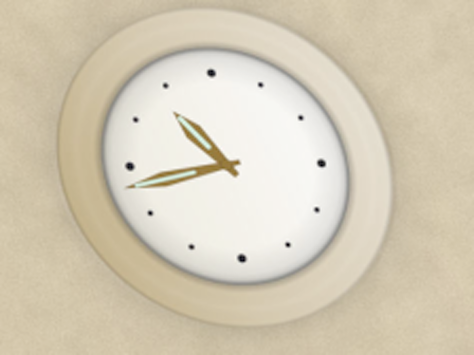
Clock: 10 h 43 min
